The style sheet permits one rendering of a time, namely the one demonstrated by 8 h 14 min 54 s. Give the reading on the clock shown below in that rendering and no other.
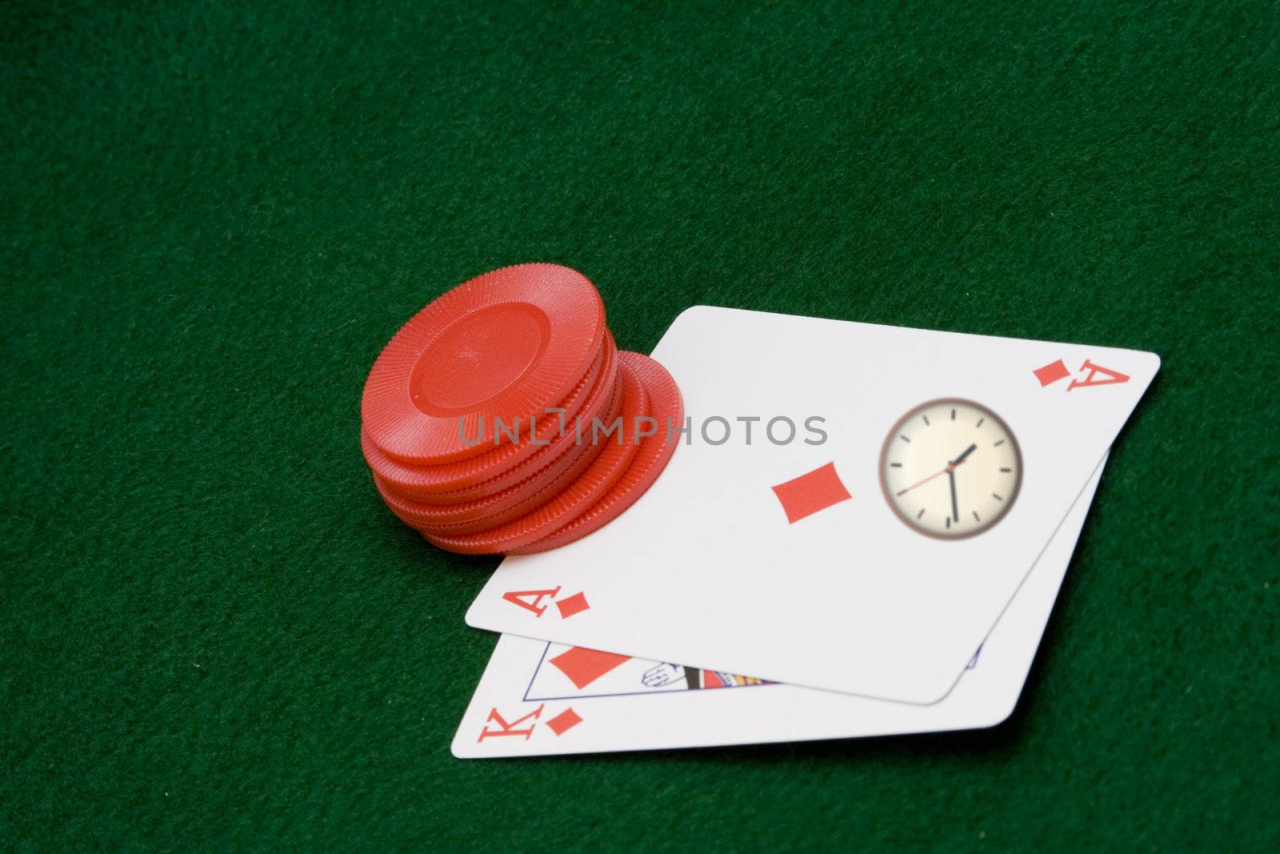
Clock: 1 h 28 min 40 s
